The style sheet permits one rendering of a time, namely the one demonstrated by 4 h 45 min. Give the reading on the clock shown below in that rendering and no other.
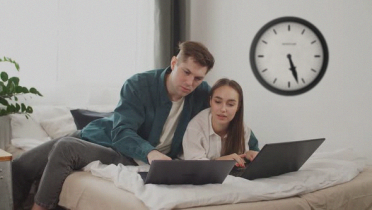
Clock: 5 h 27 min
